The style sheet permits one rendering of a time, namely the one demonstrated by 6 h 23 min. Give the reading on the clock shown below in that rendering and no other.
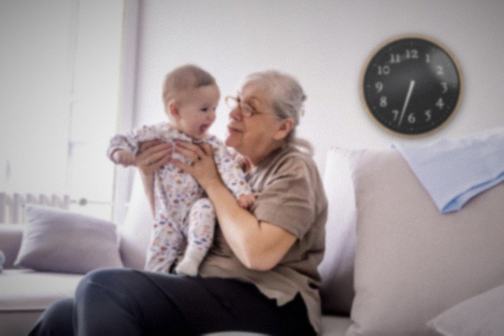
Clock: 6 h 33 min
